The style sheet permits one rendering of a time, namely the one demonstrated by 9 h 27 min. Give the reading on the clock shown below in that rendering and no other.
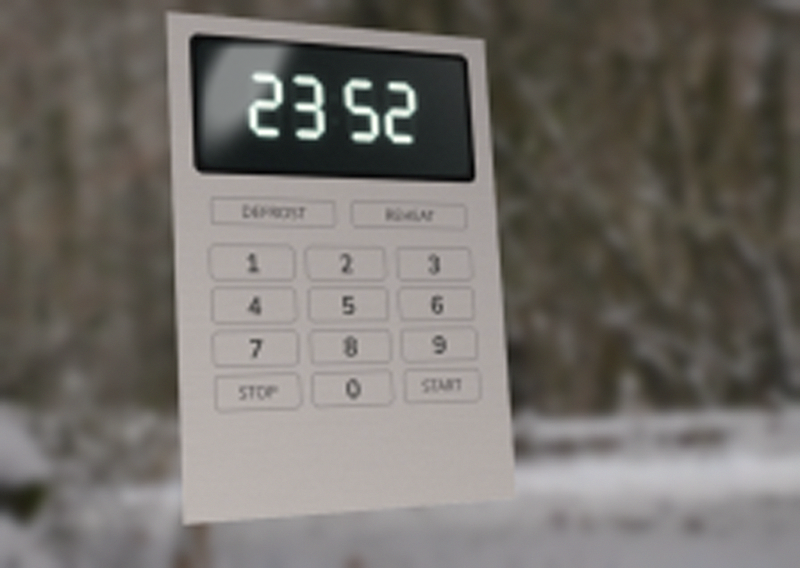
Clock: 23 h 52 min
